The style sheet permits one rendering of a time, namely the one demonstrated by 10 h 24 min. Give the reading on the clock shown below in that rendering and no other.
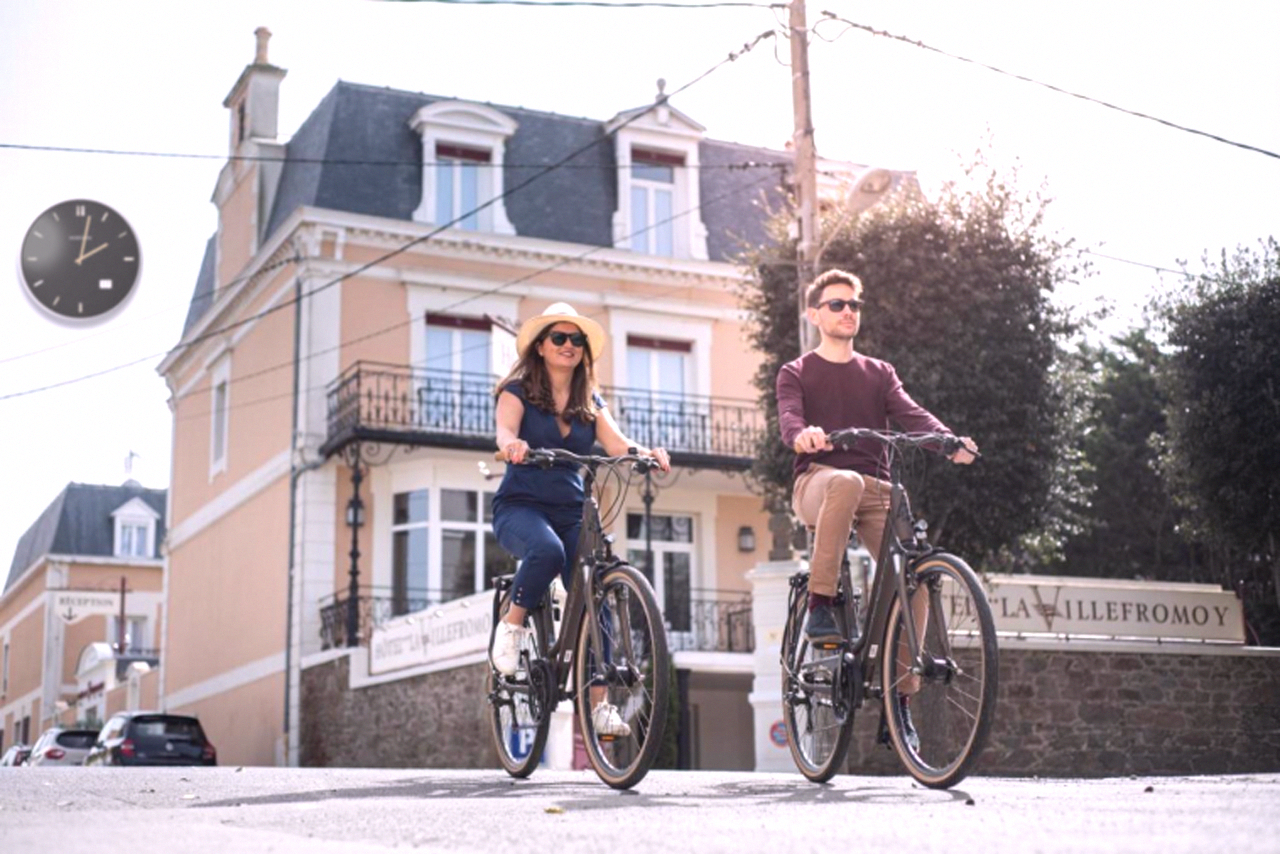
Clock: 2 h 02 min
